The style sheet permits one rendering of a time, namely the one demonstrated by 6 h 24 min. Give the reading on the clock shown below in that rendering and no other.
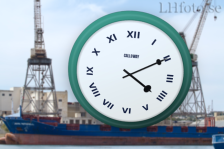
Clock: 4 h 10 min
